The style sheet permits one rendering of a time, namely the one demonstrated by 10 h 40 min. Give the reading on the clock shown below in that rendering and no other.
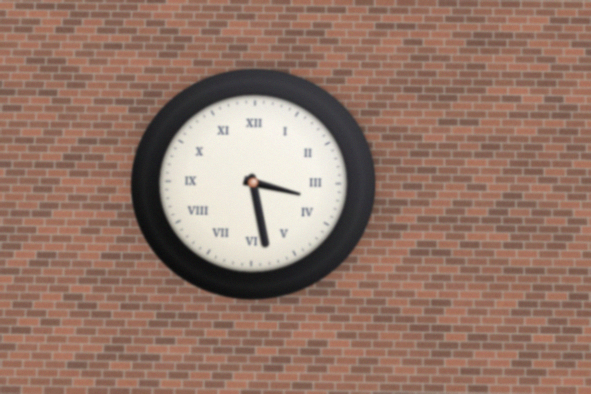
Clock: 3 h 28 min
